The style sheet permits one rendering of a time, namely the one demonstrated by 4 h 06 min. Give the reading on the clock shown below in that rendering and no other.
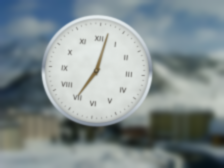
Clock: 7 h 02 min
